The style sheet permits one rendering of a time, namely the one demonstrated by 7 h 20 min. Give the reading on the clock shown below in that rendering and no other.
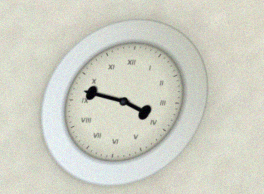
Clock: 3 h 47 min
